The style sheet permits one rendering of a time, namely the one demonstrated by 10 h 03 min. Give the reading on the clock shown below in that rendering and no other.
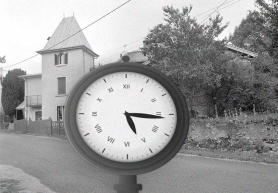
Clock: 5 h 16 min
